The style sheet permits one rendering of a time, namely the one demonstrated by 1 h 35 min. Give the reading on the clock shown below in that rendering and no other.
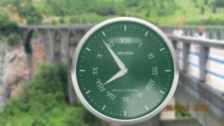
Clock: 7 h 54 min
